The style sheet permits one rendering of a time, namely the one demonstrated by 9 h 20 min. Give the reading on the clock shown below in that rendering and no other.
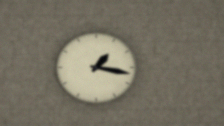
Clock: 1 h 17 min
